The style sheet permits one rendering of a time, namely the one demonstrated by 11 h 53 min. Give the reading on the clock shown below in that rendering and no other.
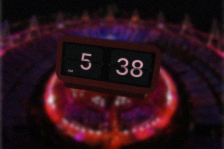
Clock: 5 h 38 min
